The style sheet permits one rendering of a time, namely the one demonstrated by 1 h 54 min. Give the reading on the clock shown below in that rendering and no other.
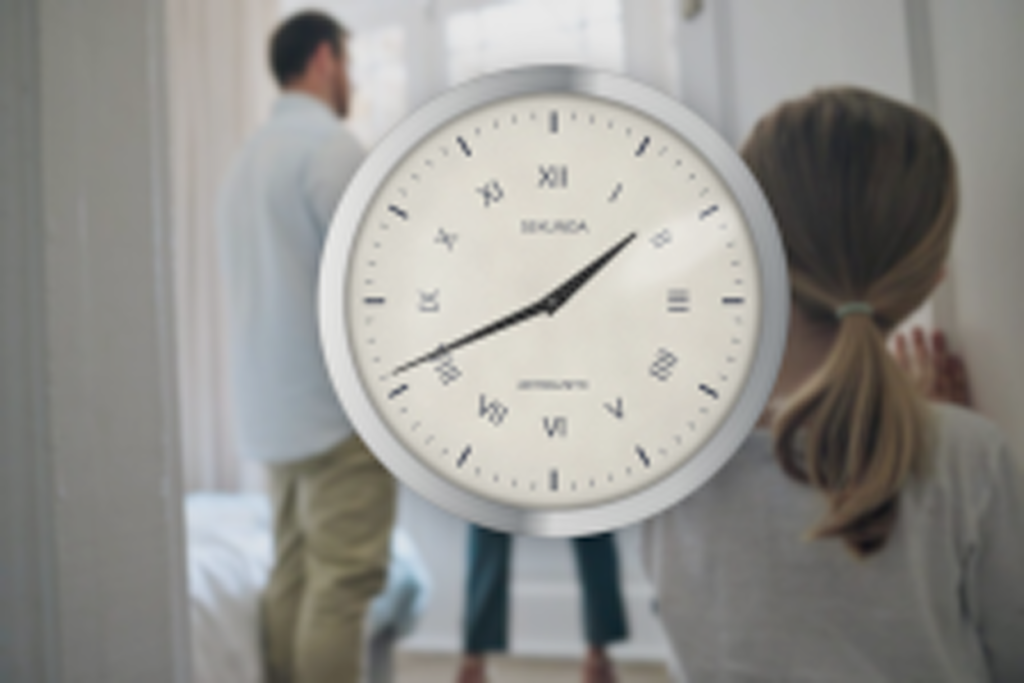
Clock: 1 h 41 min
